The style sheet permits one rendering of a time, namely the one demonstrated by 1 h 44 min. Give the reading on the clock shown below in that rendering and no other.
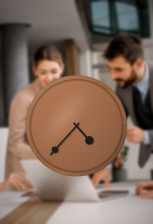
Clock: 4 h 37 min
